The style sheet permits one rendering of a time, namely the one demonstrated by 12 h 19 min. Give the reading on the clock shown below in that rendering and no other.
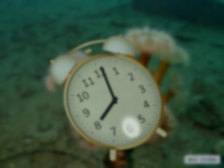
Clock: 8 h 01 min
